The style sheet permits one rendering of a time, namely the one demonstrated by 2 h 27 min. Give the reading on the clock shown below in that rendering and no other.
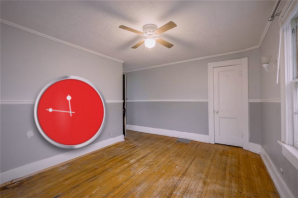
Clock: 11 h 46 min
